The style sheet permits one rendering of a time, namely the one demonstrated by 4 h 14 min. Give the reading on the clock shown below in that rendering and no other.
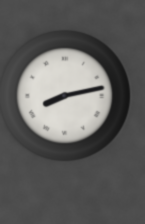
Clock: 8 h 13 min
